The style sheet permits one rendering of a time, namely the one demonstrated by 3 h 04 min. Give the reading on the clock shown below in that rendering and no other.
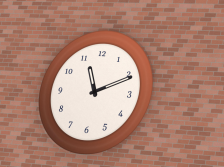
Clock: 11 h 11 min
